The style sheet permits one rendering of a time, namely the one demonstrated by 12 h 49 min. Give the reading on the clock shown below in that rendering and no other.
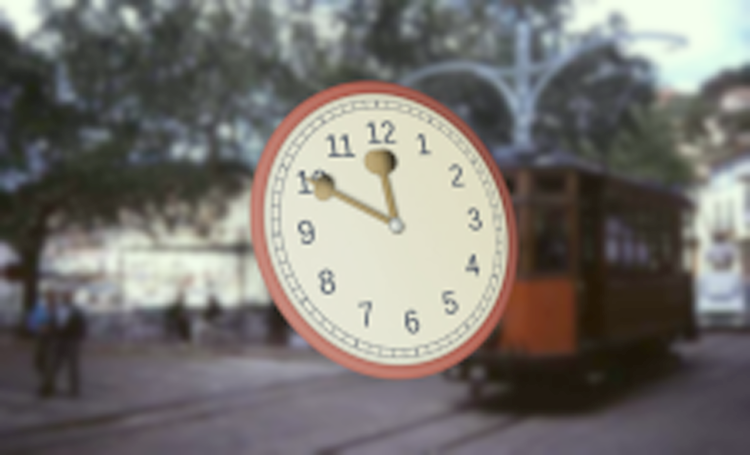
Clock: 11 h 50 min
